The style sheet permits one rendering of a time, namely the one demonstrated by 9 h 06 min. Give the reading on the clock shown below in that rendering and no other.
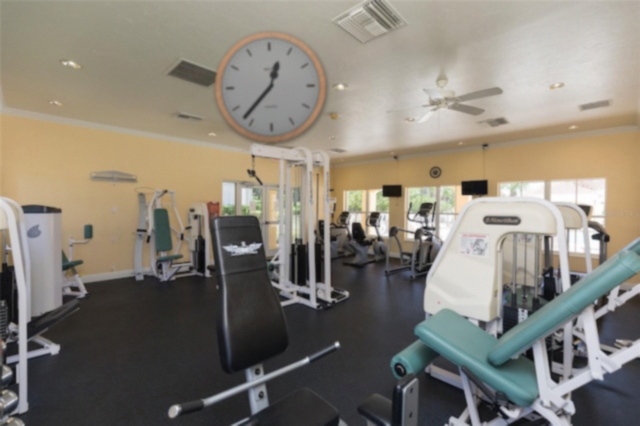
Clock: 12 h 37 min
